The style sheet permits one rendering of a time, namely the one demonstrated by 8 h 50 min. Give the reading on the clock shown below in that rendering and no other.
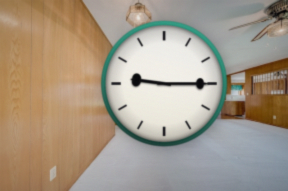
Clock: 9 h 15 min
